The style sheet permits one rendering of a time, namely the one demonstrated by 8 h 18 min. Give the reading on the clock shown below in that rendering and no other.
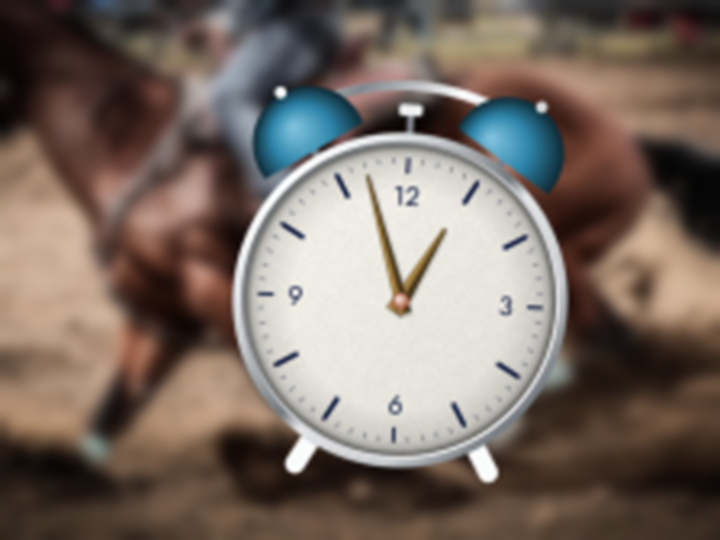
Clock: 12 h 57 min
